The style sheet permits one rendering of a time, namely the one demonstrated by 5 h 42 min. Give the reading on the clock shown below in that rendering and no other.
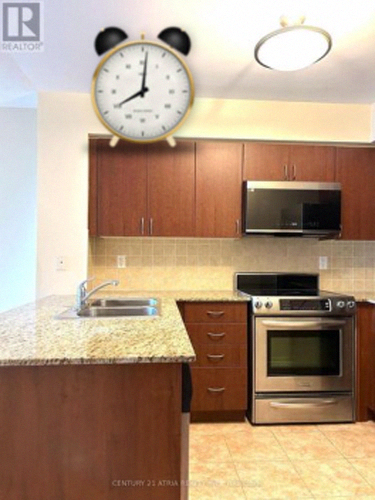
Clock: 8 h 01 min
